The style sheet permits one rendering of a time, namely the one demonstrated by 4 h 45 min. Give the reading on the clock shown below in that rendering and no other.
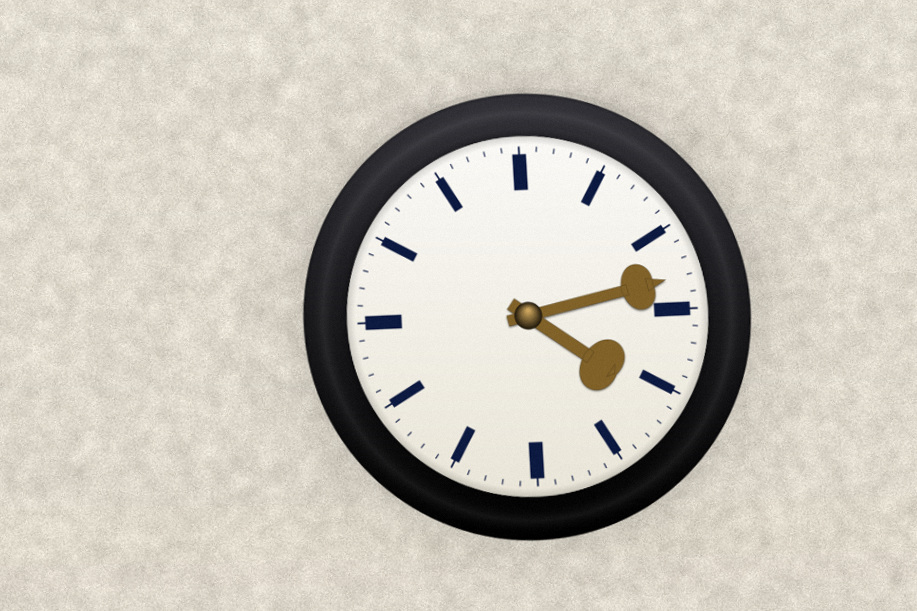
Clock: 4 h 13 min
